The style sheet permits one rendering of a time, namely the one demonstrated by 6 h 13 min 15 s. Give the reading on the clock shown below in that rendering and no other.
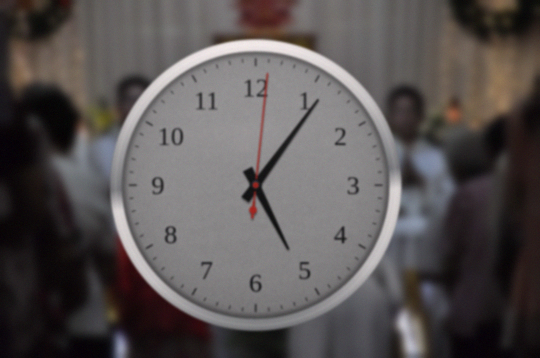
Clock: 5 h 06 min 01 s
